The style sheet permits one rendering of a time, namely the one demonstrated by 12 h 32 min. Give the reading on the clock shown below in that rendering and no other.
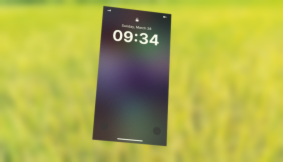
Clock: 9 h 34 min
